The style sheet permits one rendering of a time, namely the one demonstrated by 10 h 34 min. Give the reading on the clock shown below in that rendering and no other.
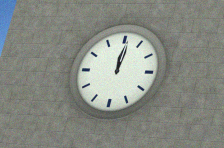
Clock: 12 h 01 min
